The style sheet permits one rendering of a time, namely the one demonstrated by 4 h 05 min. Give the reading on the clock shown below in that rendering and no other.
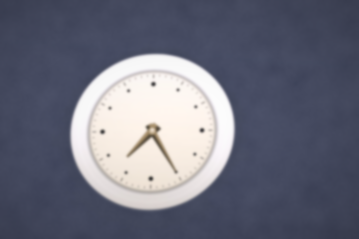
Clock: 7 h 25 min
